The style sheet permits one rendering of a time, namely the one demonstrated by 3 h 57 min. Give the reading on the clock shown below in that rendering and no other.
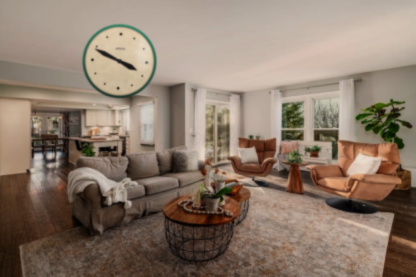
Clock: 3 h 49 min
